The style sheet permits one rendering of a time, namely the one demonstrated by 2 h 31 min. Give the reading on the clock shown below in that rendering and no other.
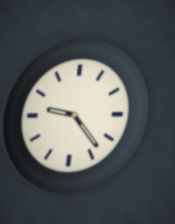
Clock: 9 h 23 min
